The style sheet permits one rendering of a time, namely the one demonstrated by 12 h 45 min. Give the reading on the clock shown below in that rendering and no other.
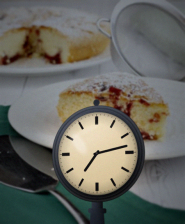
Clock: 7 h 13 min
